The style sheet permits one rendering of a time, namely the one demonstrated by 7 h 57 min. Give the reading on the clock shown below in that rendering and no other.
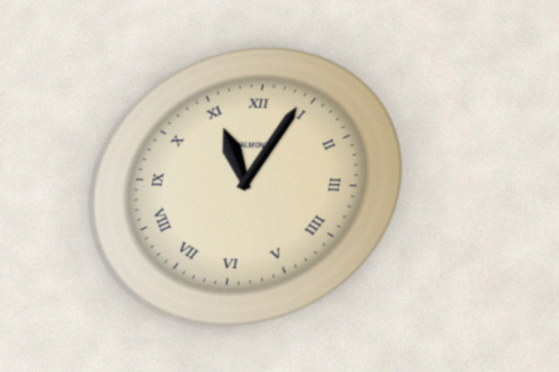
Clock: 11 h 04 min
